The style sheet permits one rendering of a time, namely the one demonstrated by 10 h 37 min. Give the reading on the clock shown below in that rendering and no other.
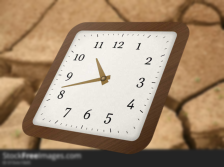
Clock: 10 h 42 min
